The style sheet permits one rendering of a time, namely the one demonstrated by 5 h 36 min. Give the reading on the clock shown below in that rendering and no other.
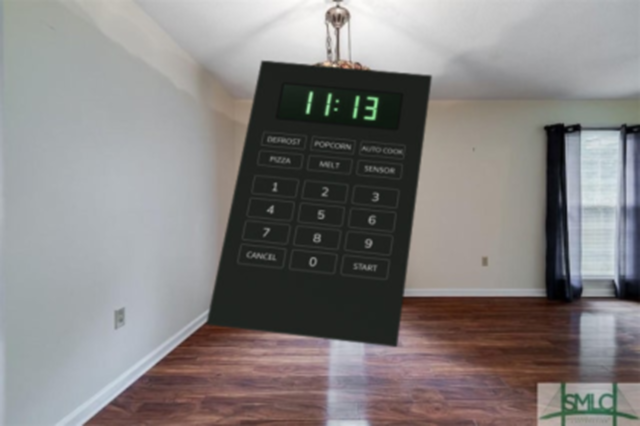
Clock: 11 h 13 min
